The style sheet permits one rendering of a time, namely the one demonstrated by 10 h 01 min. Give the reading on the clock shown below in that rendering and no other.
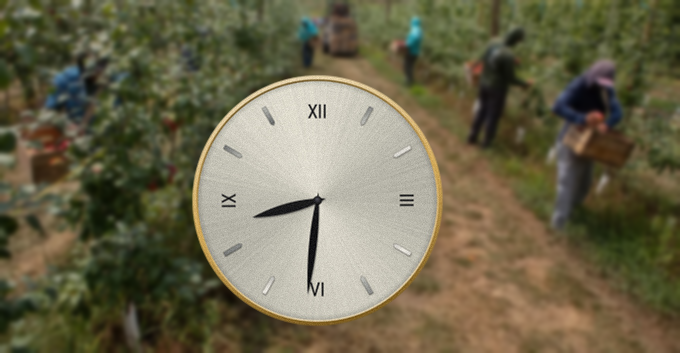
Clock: 8 h 31 min
